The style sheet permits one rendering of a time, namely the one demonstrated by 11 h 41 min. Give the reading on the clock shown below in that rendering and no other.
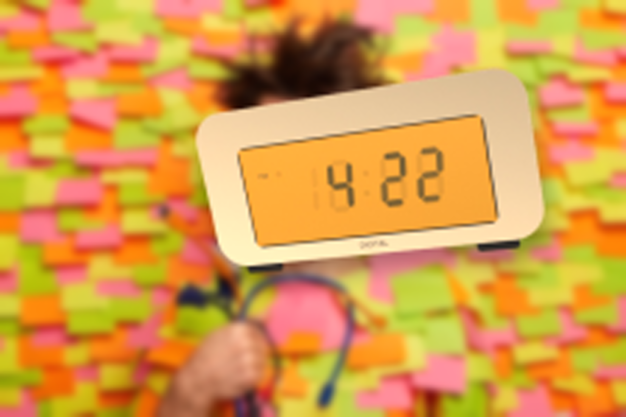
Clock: 4 h 22 min
